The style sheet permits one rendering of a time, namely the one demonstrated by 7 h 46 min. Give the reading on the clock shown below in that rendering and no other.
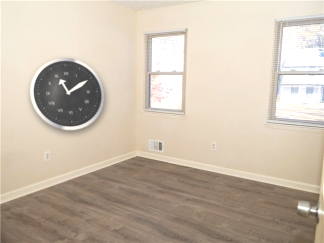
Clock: 11 h 10 min
